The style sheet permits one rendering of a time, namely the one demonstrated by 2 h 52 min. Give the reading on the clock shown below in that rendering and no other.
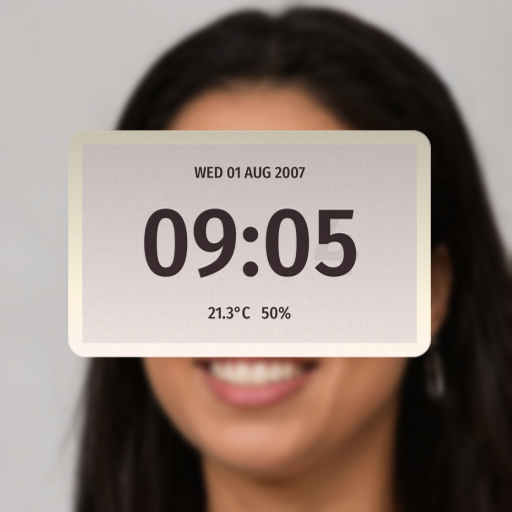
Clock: 9 h 05 min
